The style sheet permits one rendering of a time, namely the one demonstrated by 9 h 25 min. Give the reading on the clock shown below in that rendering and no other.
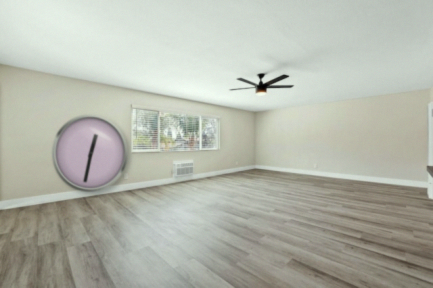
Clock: 12 h 32 min
